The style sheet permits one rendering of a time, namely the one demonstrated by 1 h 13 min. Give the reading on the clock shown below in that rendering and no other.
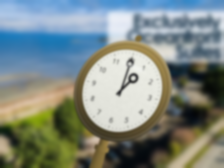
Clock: 1 h 00 min
